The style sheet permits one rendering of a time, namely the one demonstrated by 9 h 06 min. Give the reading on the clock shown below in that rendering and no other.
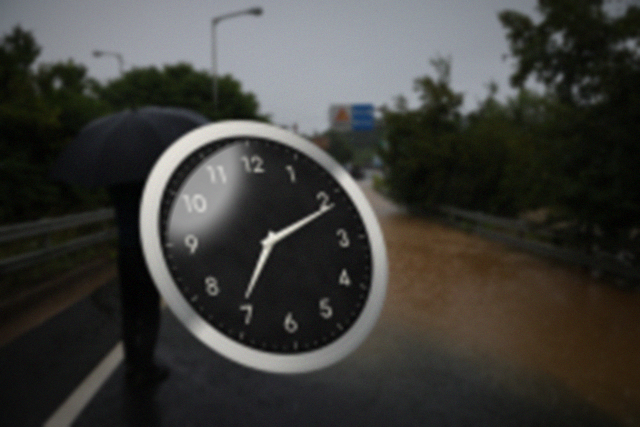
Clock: 7 h 11 min
